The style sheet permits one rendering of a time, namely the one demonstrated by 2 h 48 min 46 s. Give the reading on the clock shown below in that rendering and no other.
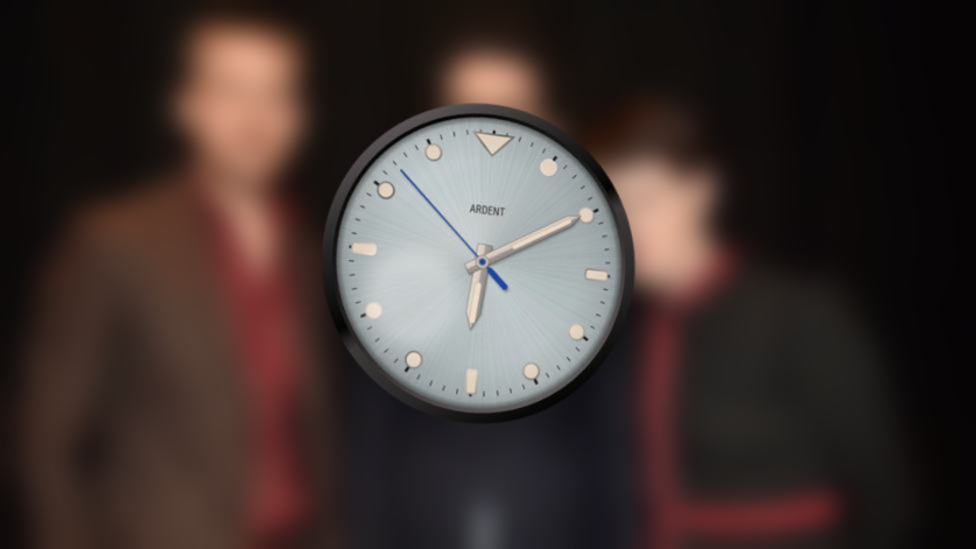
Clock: 6 h 09 min 52 s
